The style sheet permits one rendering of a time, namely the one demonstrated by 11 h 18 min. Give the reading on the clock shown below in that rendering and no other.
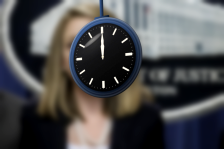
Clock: 12 h 00 min
